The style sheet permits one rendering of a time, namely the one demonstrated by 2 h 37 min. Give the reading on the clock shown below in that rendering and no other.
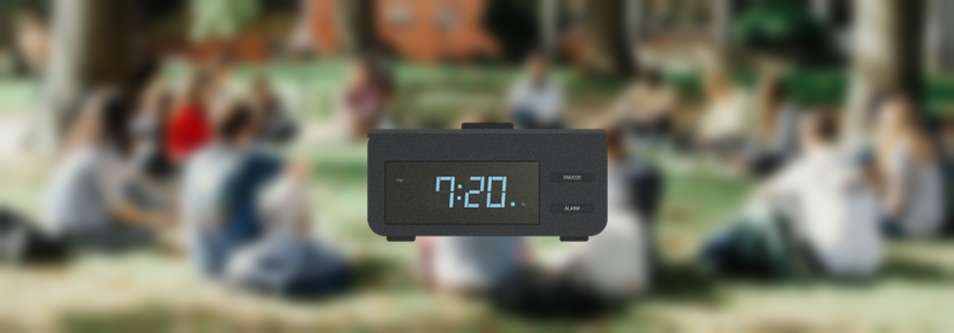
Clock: 7 h 20 min
